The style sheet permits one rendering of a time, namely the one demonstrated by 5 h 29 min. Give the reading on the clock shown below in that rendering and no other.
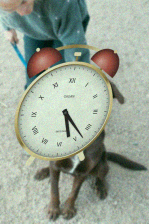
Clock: 5 h 23 min
